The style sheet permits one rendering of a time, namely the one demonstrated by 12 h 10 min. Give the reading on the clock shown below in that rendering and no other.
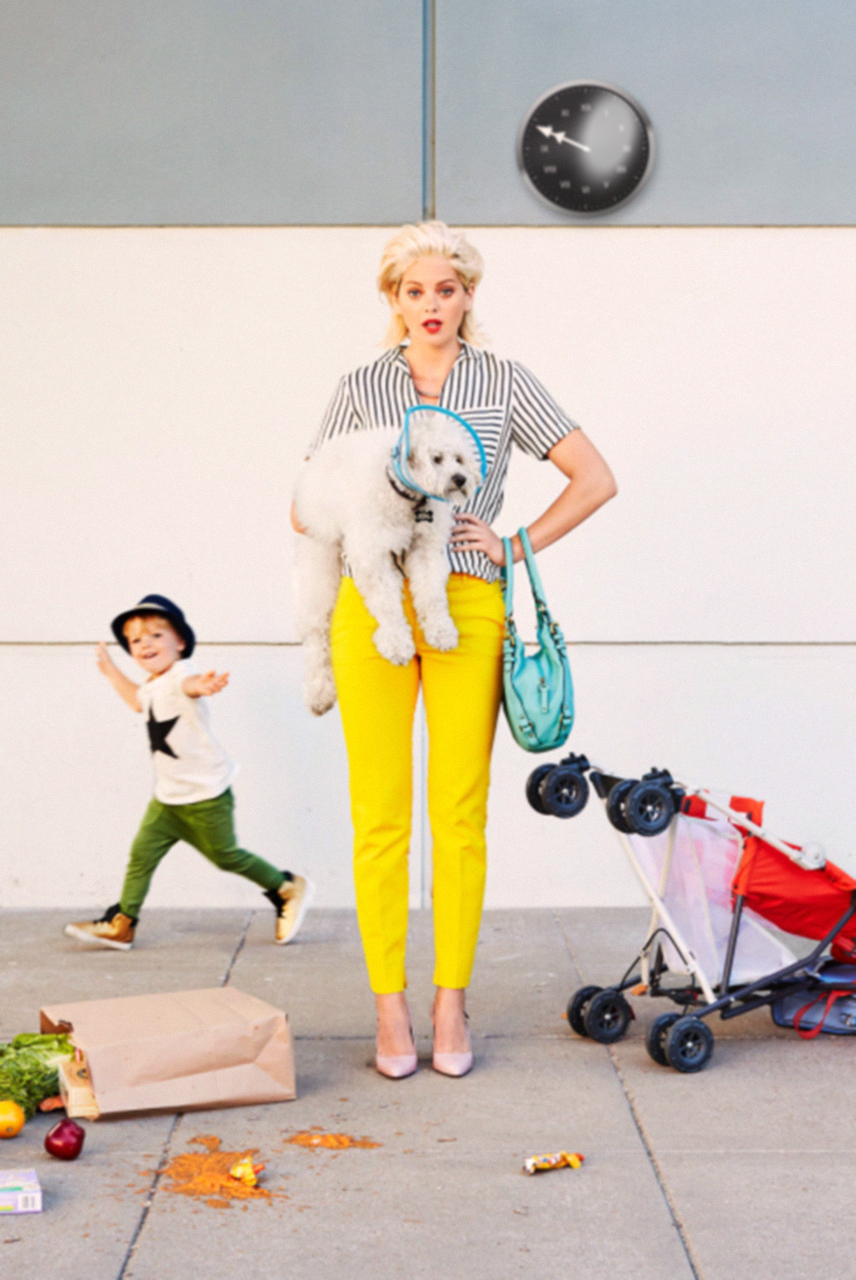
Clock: 9 h 49 min
